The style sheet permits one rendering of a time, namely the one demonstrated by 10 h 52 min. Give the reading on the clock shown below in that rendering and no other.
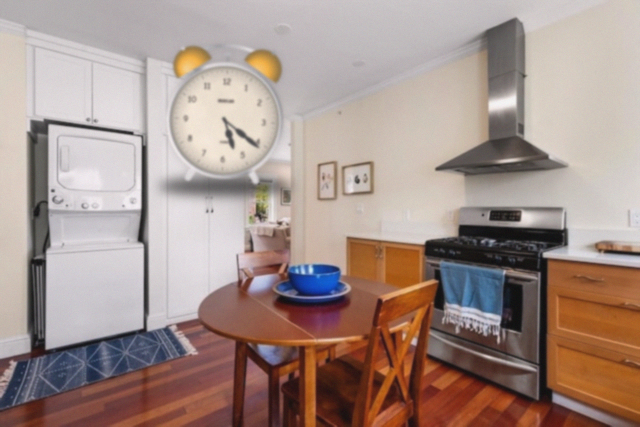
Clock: 5 h 21 min
